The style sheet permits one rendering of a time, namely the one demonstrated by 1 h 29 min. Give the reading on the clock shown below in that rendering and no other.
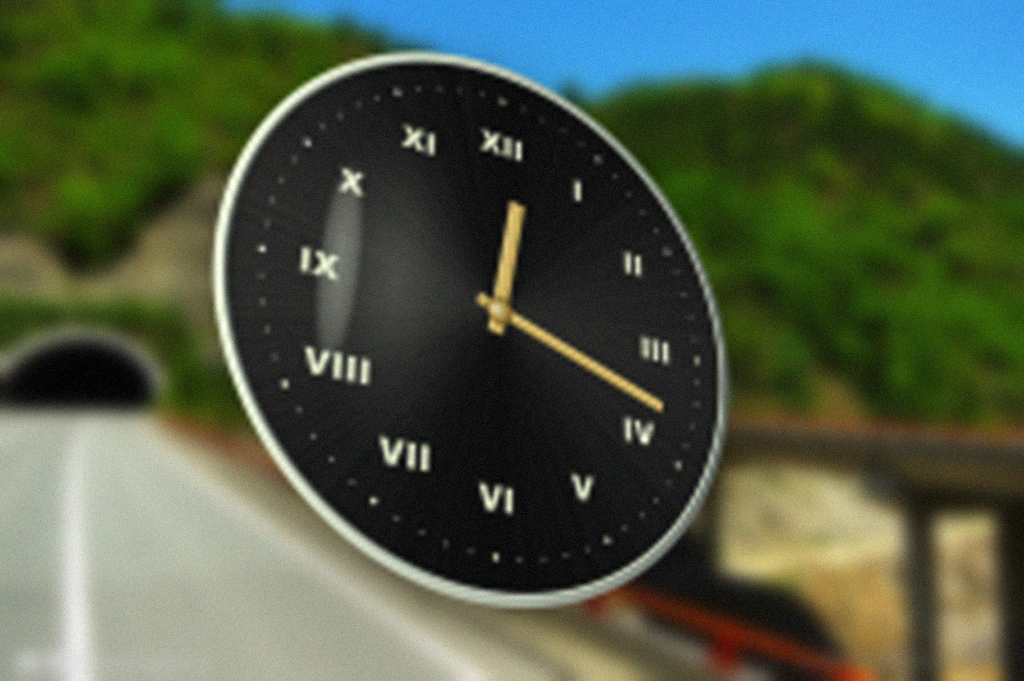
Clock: 12 h 18 min
